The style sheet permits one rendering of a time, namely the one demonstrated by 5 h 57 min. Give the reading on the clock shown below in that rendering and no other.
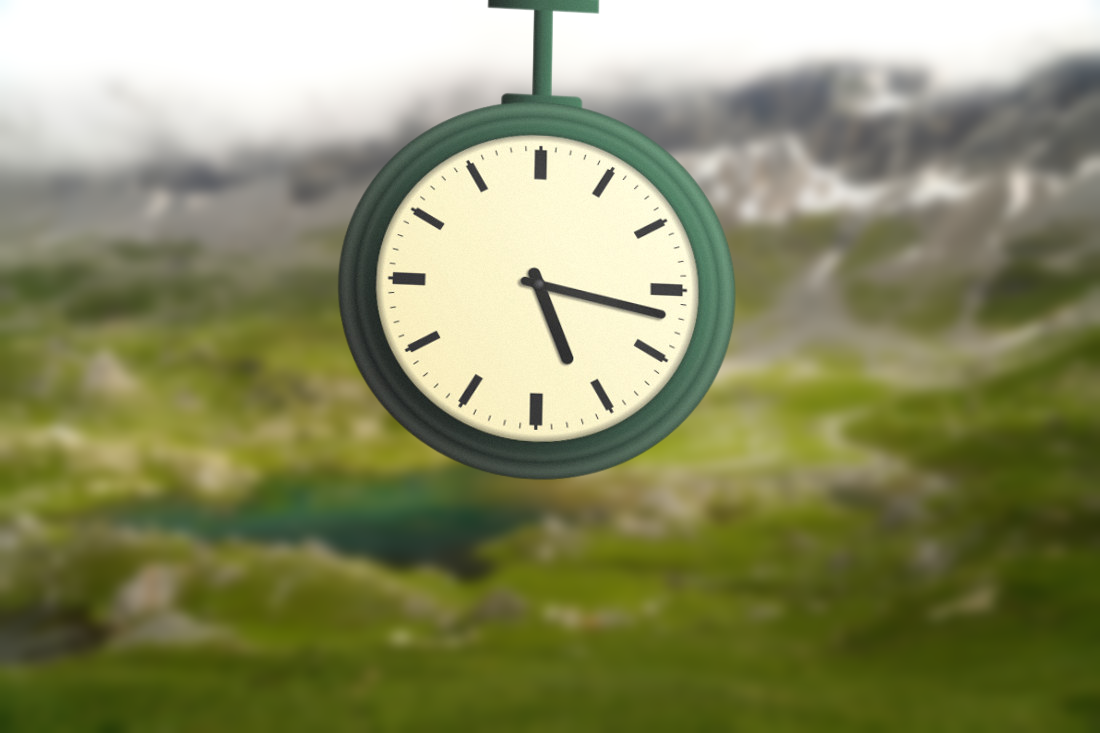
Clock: 5 h 17 min
